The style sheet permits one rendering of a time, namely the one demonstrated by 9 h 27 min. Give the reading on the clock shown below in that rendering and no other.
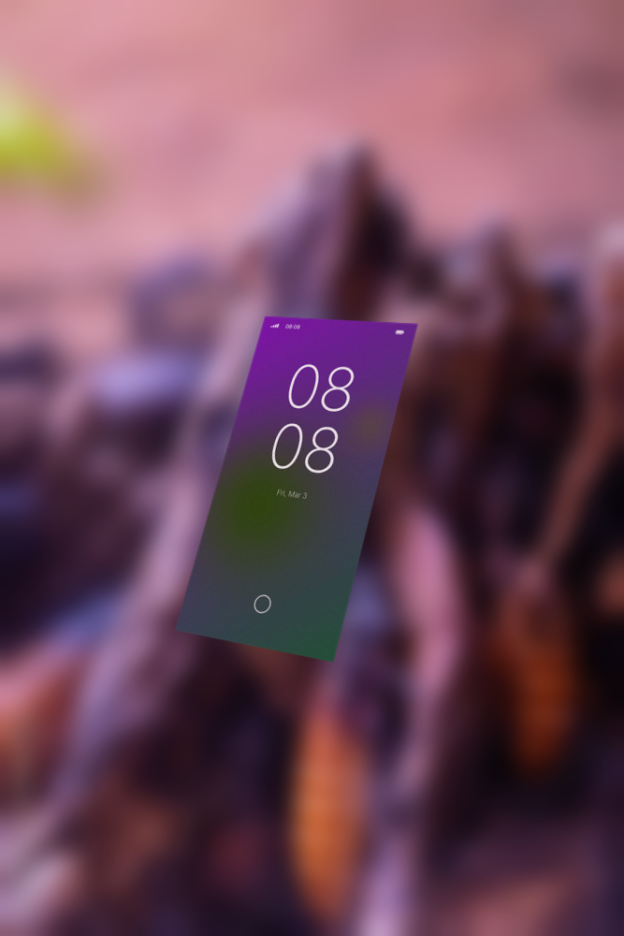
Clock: 8 h 08 min
